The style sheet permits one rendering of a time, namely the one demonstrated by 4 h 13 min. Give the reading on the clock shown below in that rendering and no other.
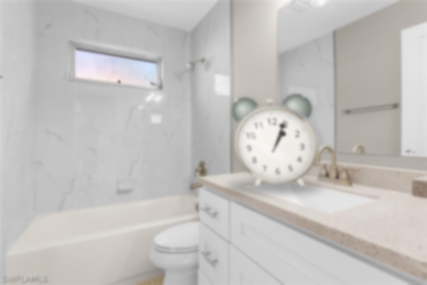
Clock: 1 h 04 min
